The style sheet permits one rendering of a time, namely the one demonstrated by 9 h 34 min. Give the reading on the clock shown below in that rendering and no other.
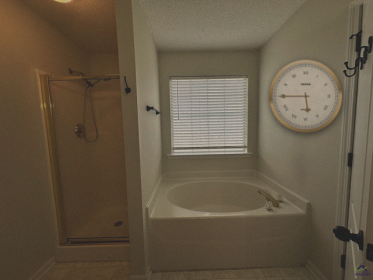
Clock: 5 h 45 min
